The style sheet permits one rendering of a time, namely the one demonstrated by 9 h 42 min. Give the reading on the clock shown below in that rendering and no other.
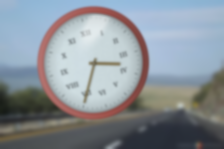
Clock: 3 h 35 min
